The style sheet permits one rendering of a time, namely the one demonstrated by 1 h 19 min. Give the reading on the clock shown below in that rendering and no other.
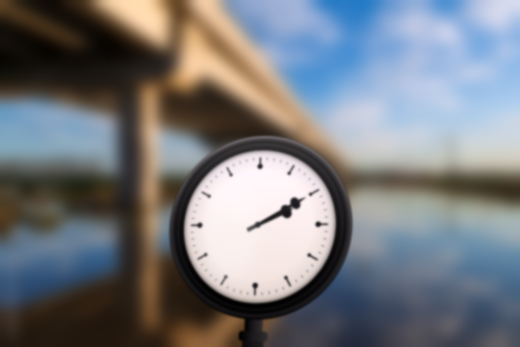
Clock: 2 h 10 min
